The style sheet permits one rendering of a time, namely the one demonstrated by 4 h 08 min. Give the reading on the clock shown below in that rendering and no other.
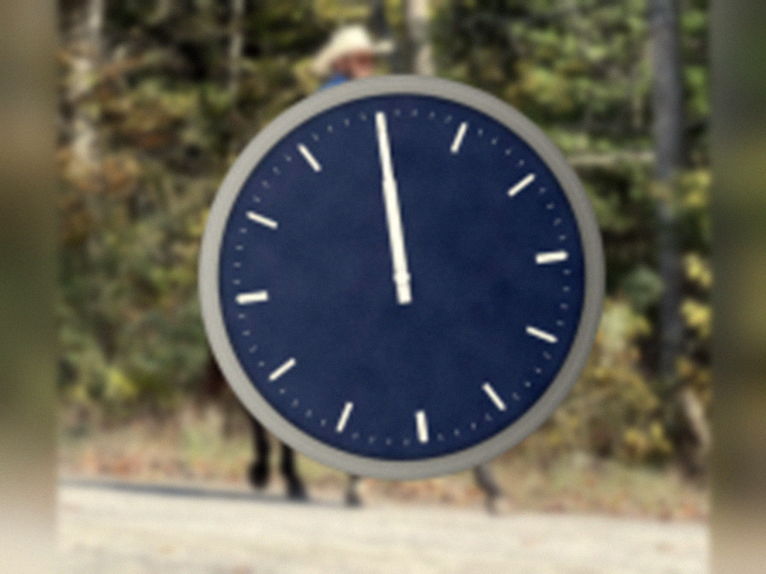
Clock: 12 h 00 min
